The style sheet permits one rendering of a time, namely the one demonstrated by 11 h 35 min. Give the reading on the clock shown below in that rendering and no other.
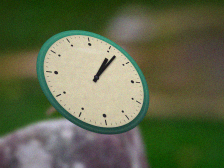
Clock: 1 h 07 min
